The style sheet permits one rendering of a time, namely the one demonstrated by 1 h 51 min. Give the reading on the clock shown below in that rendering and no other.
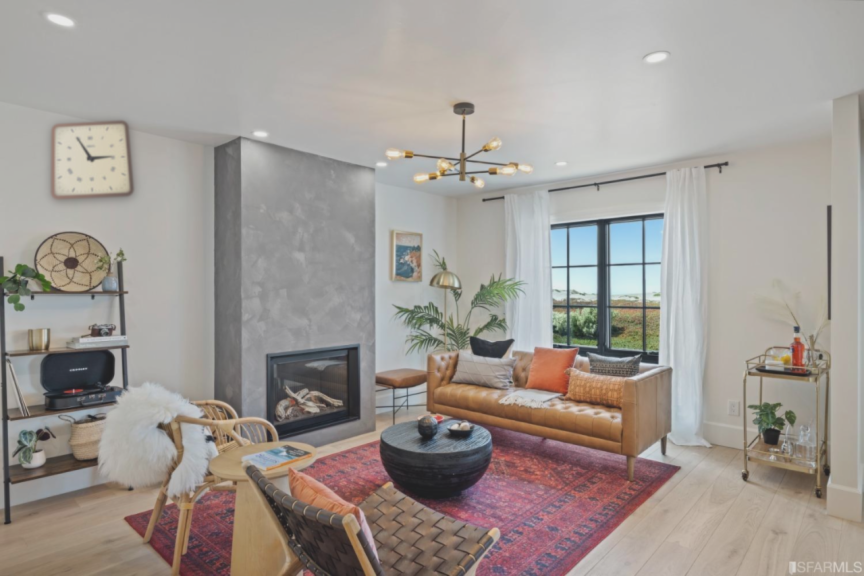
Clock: 2 h 55 min
